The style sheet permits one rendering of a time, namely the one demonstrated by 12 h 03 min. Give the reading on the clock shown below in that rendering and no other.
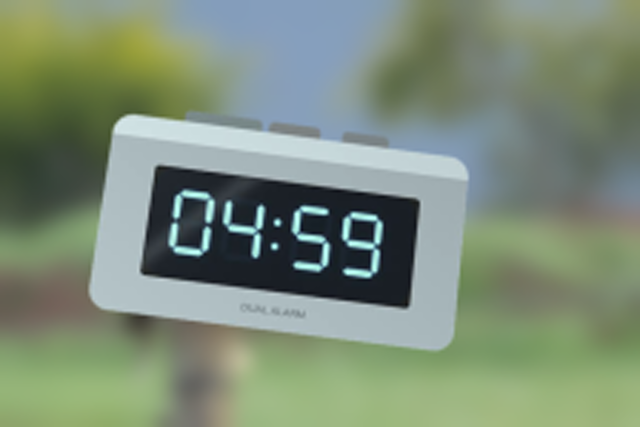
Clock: 4 h 59 min
